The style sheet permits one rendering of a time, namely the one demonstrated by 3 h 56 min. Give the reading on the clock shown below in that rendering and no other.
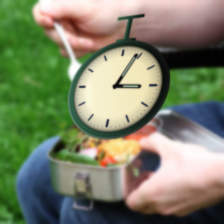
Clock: 3 h 04 min
